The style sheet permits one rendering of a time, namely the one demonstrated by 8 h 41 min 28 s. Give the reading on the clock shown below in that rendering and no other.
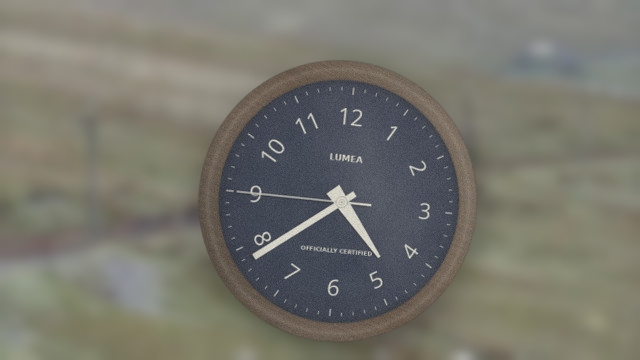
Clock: 4 h 38 min 45 s
